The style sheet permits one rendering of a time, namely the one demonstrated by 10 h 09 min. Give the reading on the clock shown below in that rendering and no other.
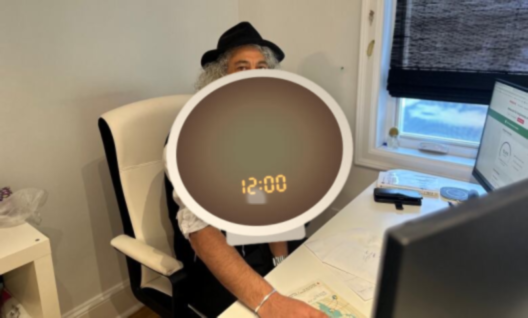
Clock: 12 h 00 min
